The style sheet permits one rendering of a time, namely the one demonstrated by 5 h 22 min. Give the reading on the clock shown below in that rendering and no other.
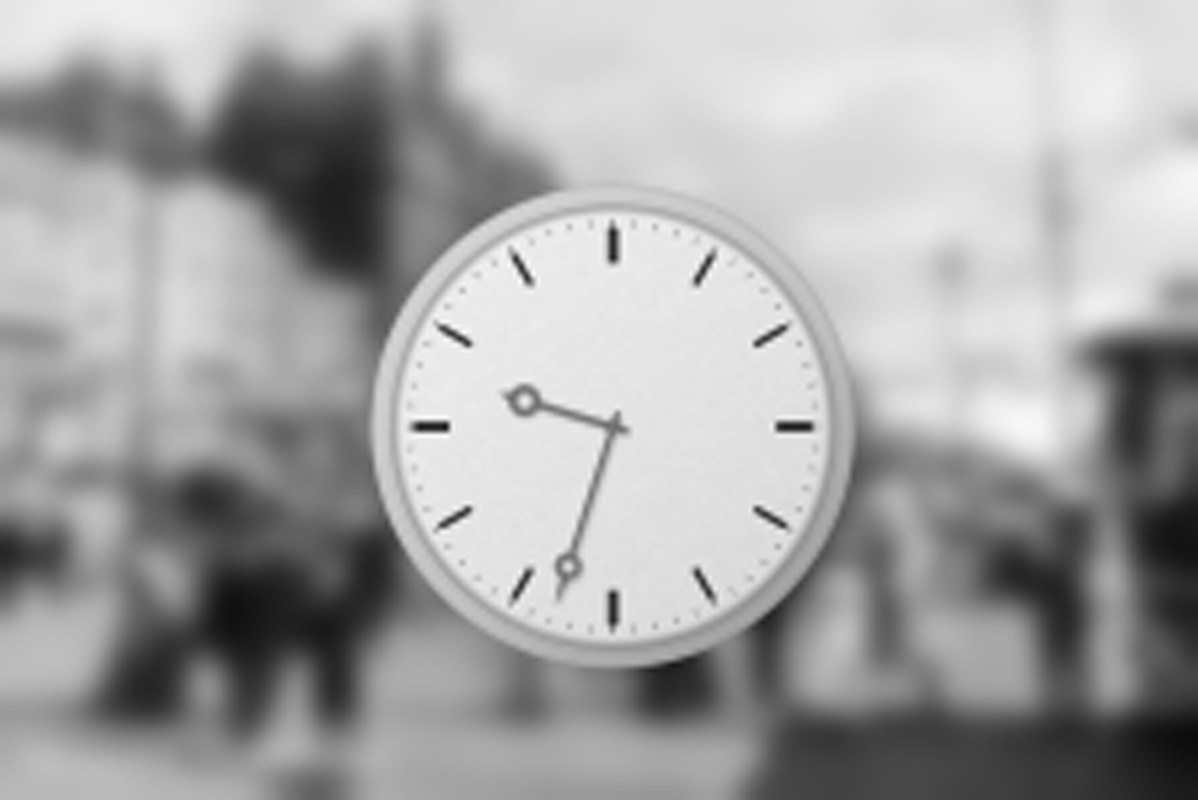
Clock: 9 h 33 min
